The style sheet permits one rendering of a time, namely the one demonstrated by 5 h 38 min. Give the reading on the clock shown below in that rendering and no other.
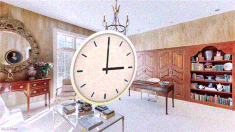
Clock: 3 h 00 min
